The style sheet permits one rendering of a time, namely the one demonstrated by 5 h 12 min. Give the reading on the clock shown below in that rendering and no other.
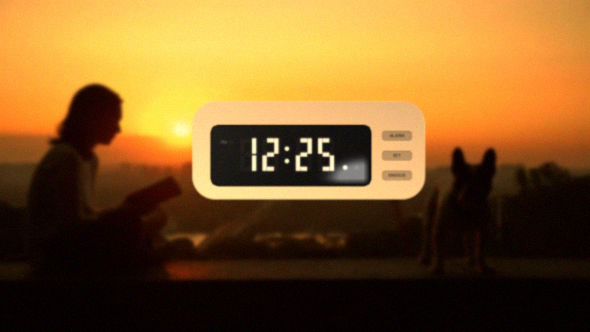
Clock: 12 h 25 min
